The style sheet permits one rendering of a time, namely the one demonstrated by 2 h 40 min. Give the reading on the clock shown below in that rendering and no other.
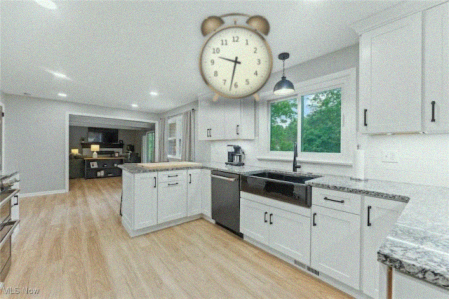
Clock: 9 h 32 min
